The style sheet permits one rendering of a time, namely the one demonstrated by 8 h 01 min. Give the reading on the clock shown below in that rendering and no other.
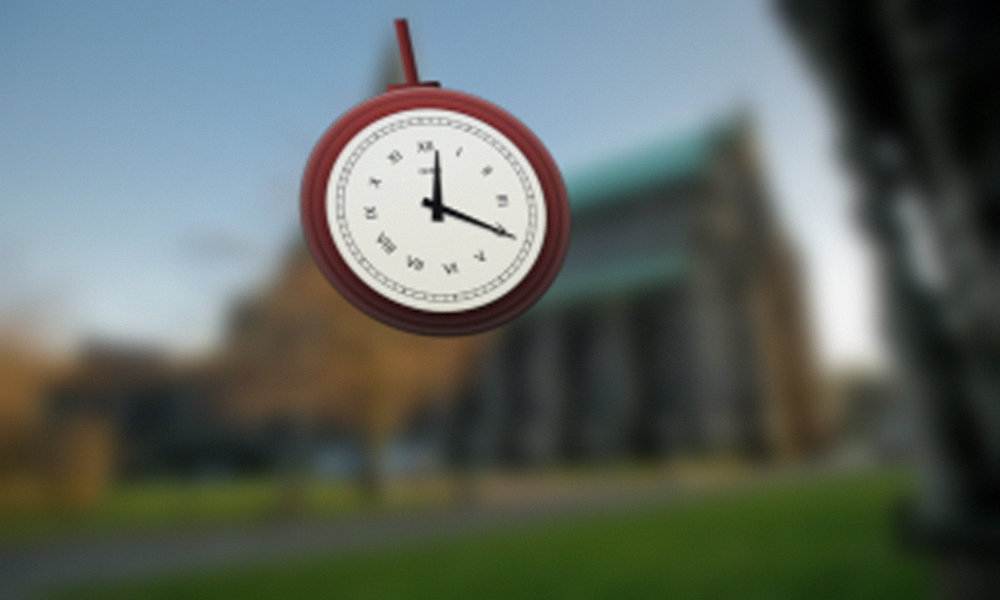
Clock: 12 h 20 min
